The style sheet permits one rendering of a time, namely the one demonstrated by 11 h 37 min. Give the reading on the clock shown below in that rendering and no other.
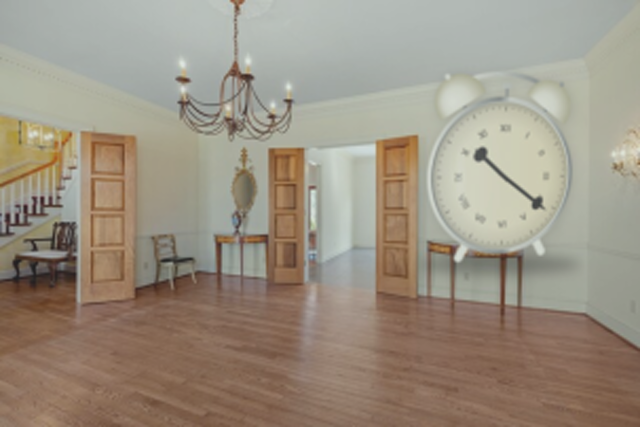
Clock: 10 h 21 min
